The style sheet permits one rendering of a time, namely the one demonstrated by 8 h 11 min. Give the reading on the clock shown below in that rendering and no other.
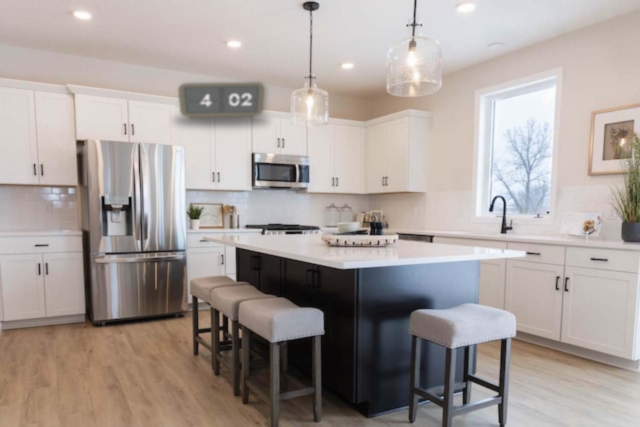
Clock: 4 h 02 min
